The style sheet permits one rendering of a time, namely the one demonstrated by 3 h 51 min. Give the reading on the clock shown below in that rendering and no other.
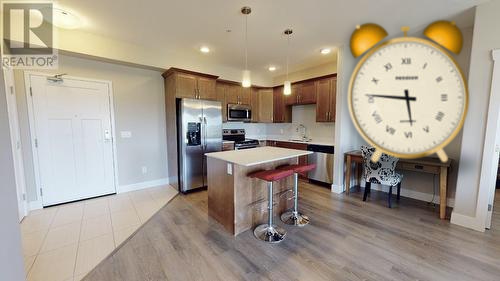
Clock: 5 h 46 min
